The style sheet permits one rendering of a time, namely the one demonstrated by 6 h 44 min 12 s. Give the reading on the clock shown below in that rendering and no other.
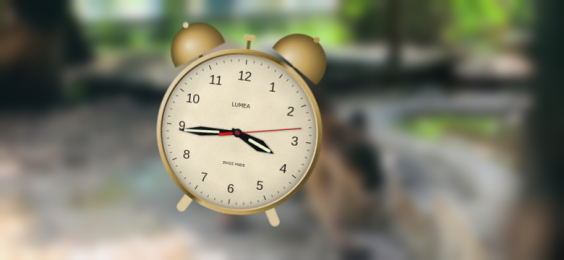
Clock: 3 h 44 min 13 s
